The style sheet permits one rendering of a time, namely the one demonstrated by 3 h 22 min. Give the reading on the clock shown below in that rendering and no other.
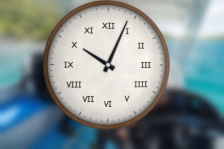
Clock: 10 h 04 min
